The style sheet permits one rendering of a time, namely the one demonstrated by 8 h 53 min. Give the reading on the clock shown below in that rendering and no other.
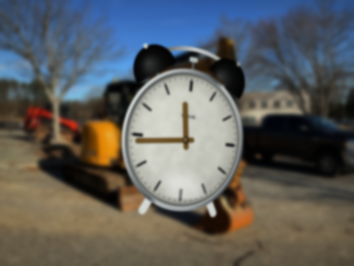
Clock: 11 h 44 min
